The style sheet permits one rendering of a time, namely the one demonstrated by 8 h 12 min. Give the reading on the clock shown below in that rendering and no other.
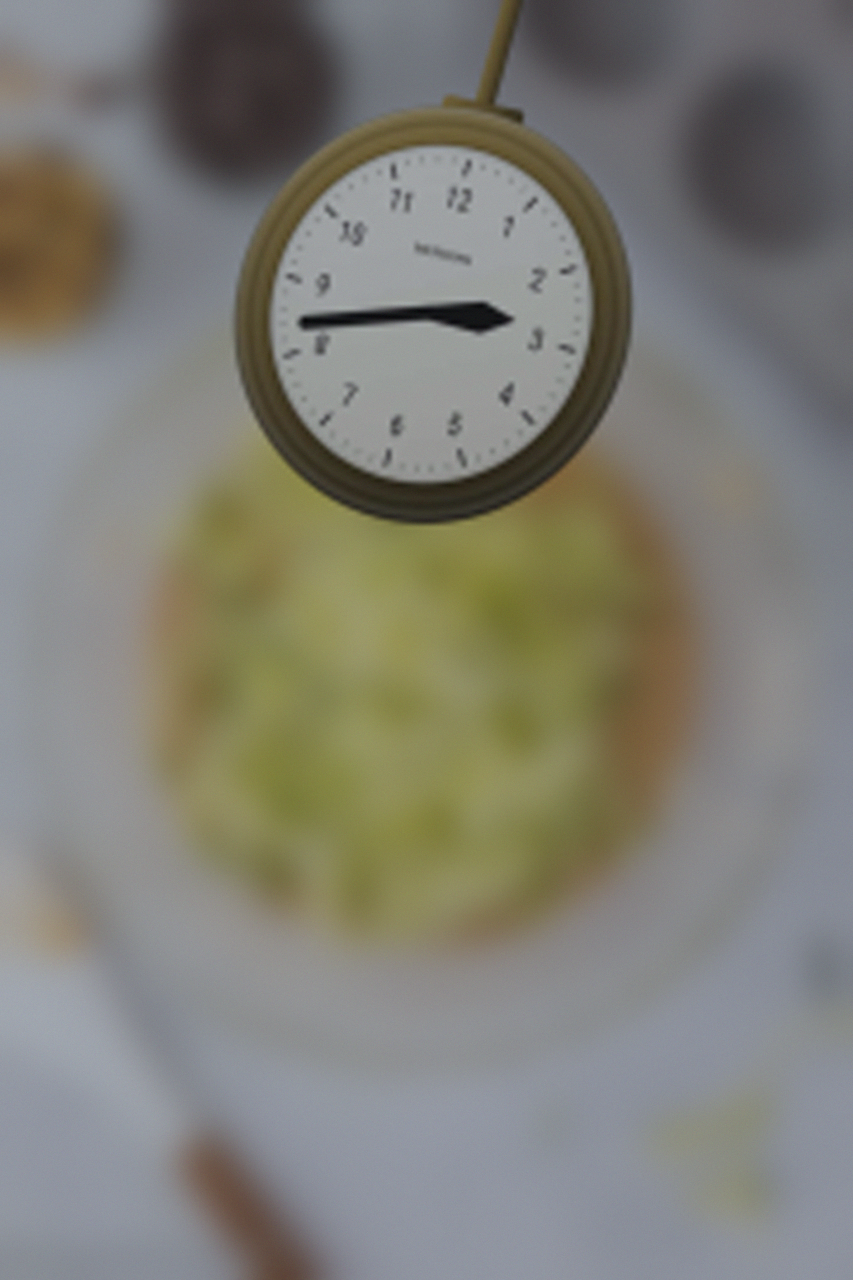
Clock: 2 h 42 min
